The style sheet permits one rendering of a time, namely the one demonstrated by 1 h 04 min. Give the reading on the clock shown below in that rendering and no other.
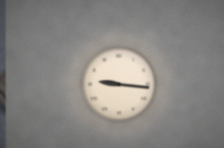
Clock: 9 h 16 min
